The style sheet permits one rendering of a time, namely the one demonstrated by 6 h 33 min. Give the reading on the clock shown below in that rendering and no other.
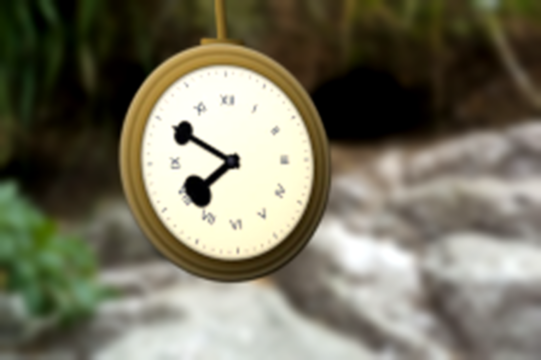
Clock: 7 h 50 min
